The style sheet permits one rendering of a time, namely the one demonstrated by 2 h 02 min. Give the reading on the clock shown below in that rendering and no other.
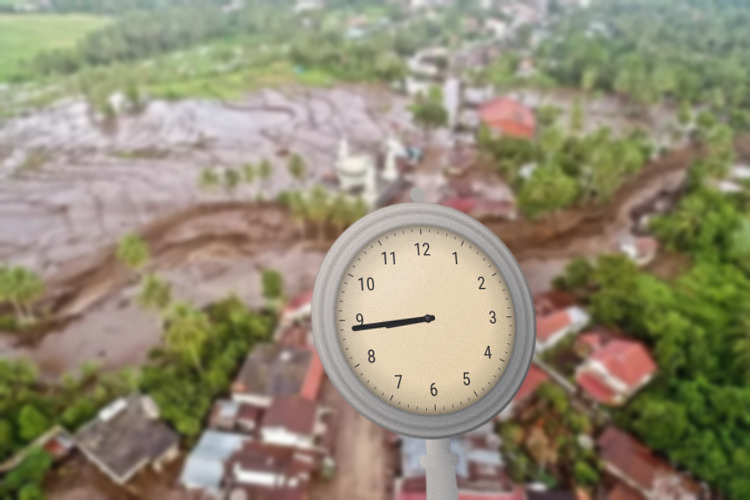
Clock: 8 h 44 min
